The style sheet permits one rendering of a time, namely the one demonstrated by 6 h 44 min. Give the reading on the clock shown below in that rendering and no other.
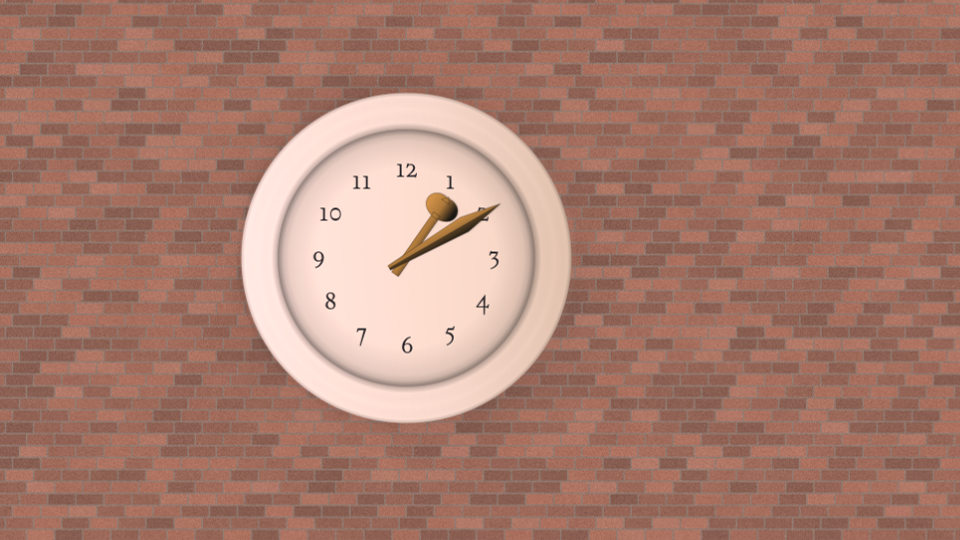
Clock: 1 h 10 min
